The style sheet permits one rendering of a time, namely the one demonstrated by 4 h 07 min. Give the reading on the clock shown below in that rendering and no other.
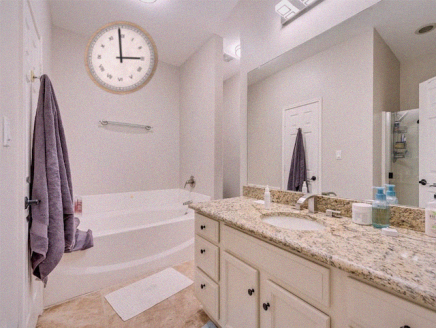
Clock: 2 h 59 min
